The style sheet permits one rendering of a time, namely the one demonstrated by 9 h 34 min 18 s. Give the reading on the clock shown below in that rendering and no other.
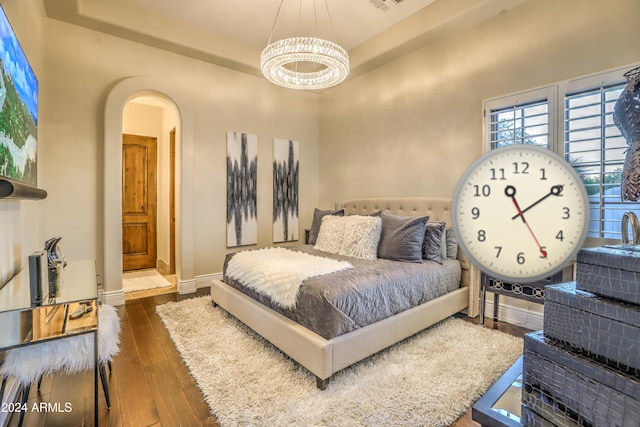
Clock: 11 h 09 min 25 s
